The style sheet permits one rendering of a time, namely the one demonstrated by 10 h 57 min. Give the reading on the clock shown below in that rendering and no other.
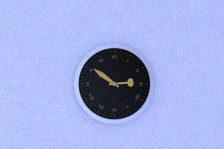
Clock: 2 h 51 min
